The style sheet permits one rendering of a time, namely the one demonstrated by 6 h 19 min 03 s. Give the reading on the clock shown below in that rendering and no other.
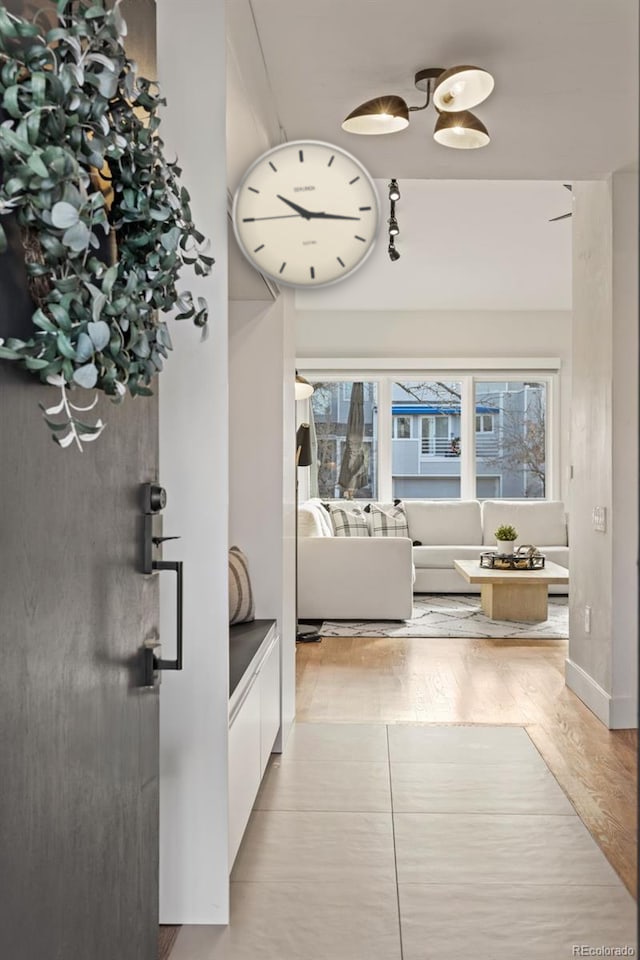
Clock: 10 h 16 min 45 s
